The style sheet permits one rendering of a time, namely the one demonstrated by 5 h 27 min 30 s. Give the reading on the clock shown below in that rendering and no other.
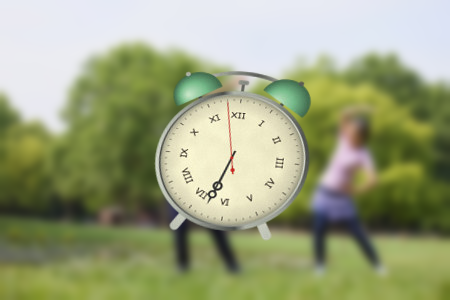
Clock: 6 h 32 min 58 s
